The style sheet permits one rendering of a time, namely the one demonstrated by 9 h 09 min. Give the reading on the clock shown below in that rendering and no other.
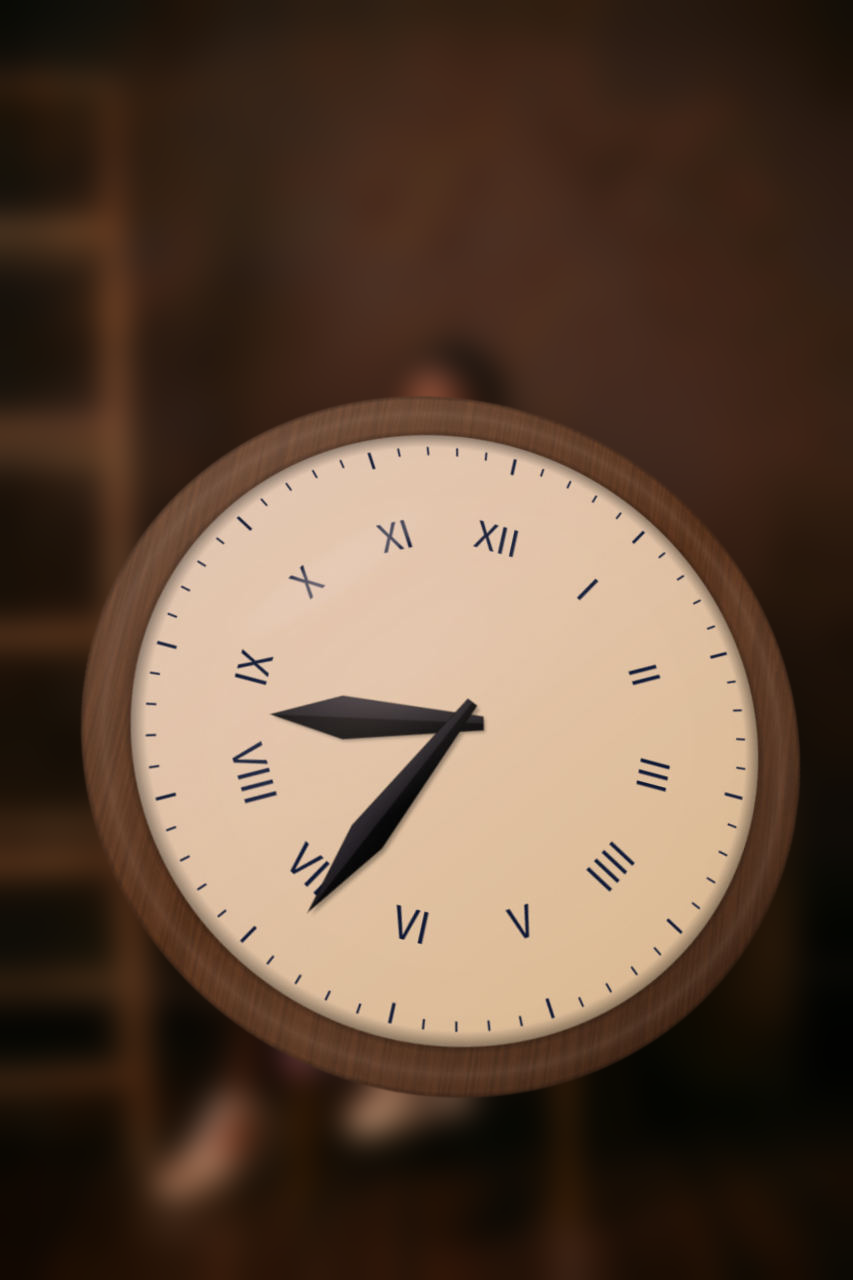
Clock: 8 h 34 min
